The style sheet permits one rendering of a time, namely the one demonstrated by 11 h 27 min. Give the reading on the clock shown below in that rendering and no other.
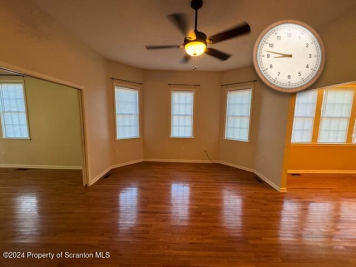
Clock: 8 h 47 min
